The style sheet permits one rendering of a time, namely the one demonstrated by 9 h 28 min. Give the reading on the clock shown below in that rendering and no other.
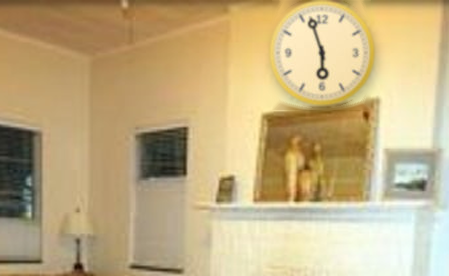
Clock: 5 h 57 min
